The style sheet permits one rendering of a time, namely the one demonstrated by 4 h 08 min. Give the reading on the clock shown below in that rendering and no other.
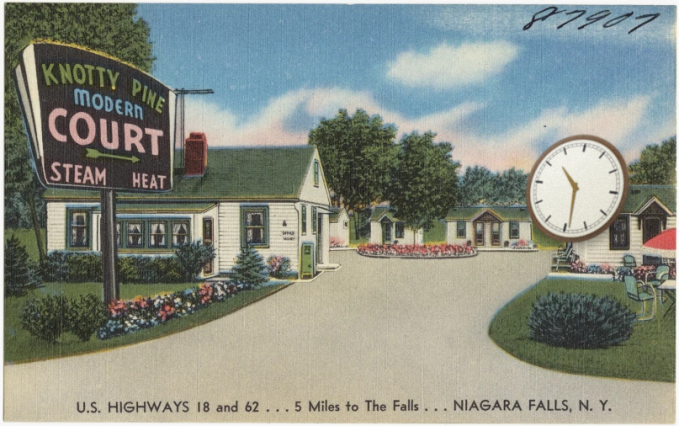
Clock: 10 h 29 min
